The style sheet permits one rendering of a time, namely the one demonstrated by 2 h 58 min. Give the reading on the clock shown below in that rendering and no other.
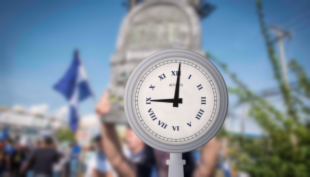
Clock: 9 h 01 min
